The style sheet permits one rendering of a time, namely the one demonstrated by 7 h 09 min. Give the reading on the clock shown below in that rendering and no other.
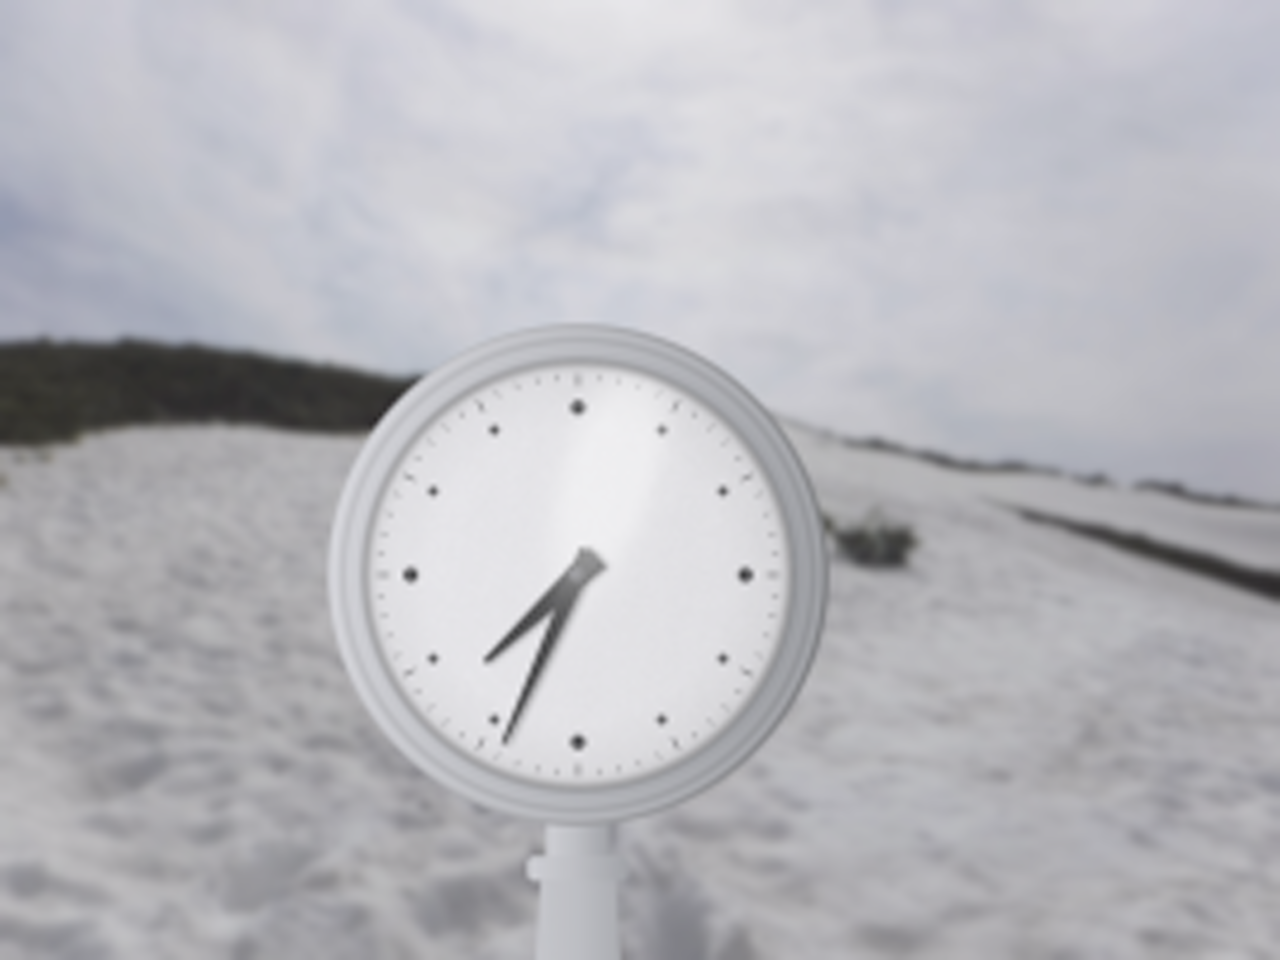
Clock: 7 h 34 min
